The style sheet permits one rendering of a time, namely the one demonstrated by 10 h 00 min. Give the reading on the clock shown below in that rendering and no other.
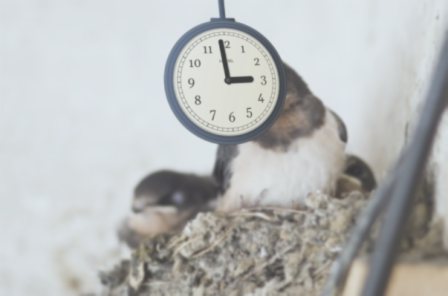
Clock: 2 h 59 min
